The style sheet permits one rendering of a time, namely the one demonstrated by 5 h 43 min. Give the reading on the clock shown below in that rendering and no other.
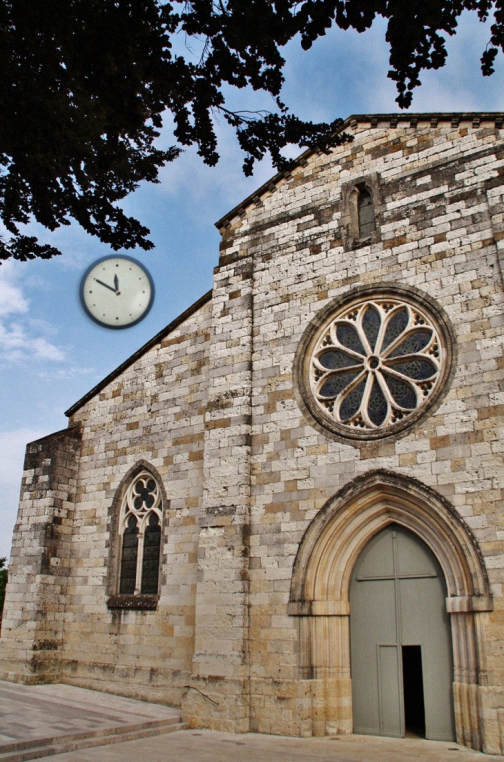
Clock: 11 h 50 min
